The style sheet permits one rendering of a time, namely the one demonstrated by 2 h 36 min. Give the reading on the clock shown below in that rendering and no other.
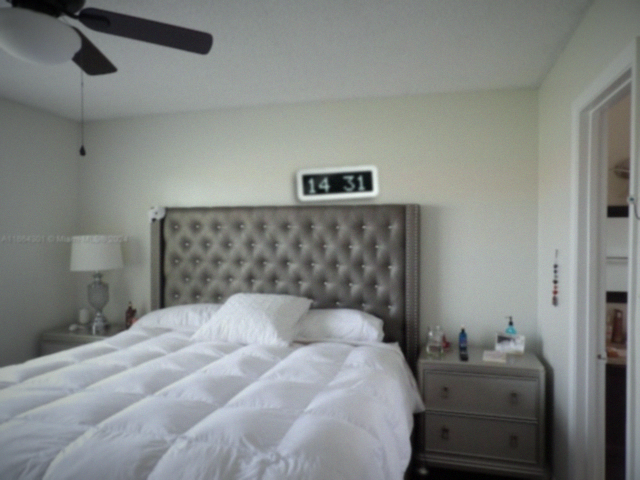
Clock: 14 h 31 min
